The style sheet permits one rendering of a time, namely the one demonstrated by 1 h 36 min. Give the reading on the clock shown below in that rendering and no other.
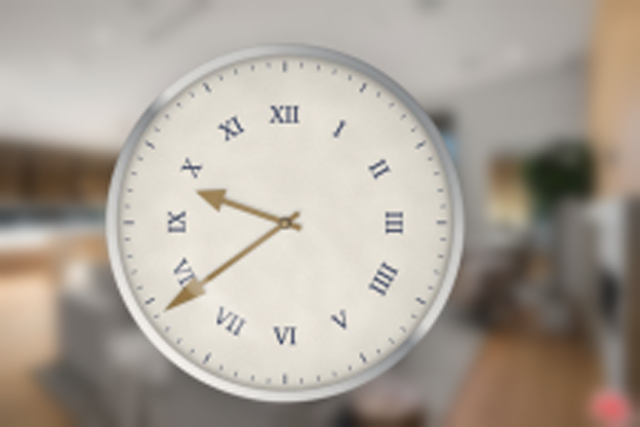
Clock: 9 h 39 min
